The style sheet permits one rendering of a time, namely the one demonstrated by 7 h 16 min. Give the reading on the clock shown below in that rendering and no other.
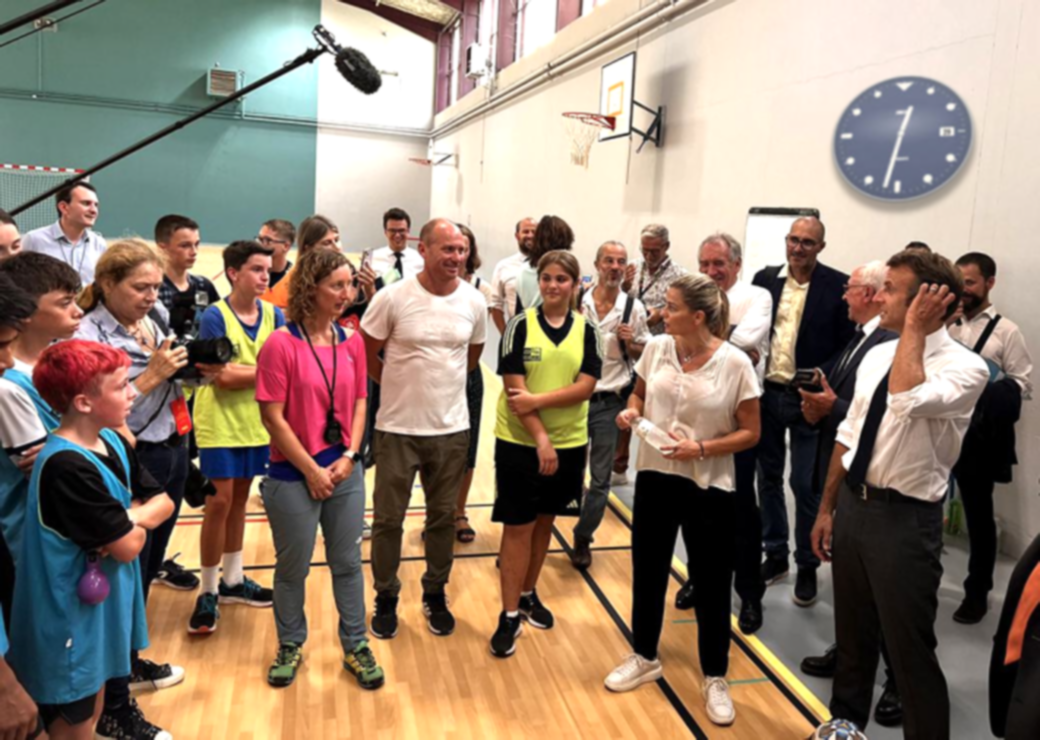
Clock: 12 h 32 min
